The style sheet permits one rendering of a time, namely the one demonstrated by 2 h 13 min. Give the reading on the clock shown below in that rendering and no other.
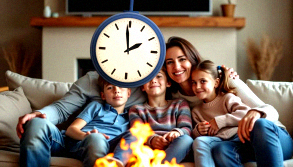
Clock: 1 h 59 min
